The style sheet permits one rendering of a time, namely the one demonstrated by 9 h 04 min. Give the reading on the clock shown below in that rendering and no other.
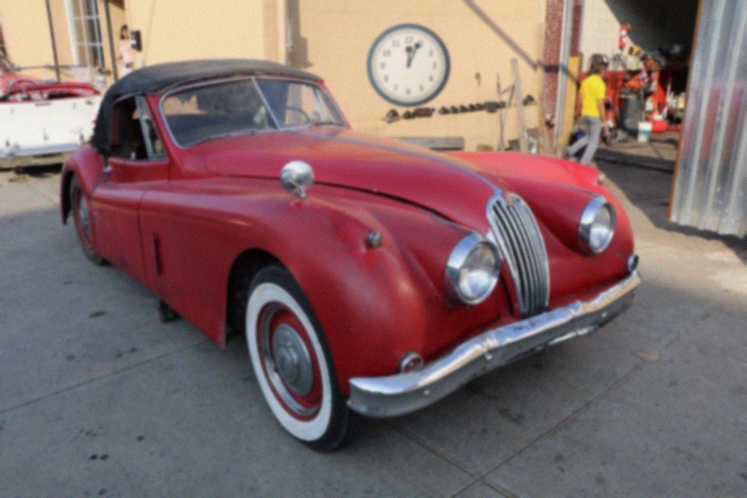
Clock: 12 h 04 min
